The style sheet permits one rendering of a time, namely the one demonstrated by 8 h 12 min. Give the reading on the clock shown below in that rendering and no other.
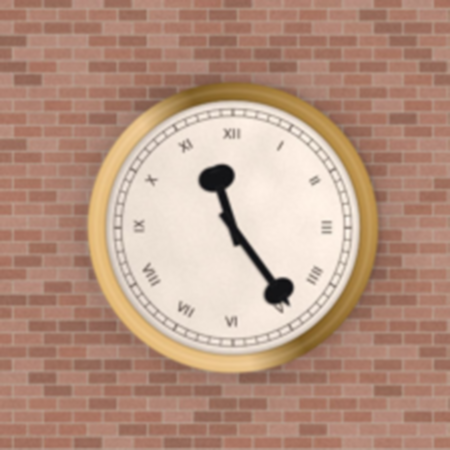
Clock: 11 h 24 min
